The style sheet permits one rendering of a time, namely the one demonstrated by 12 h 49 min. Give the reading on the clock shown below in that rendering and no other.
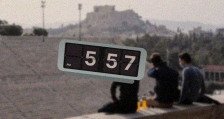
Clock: 5 h 57 min
